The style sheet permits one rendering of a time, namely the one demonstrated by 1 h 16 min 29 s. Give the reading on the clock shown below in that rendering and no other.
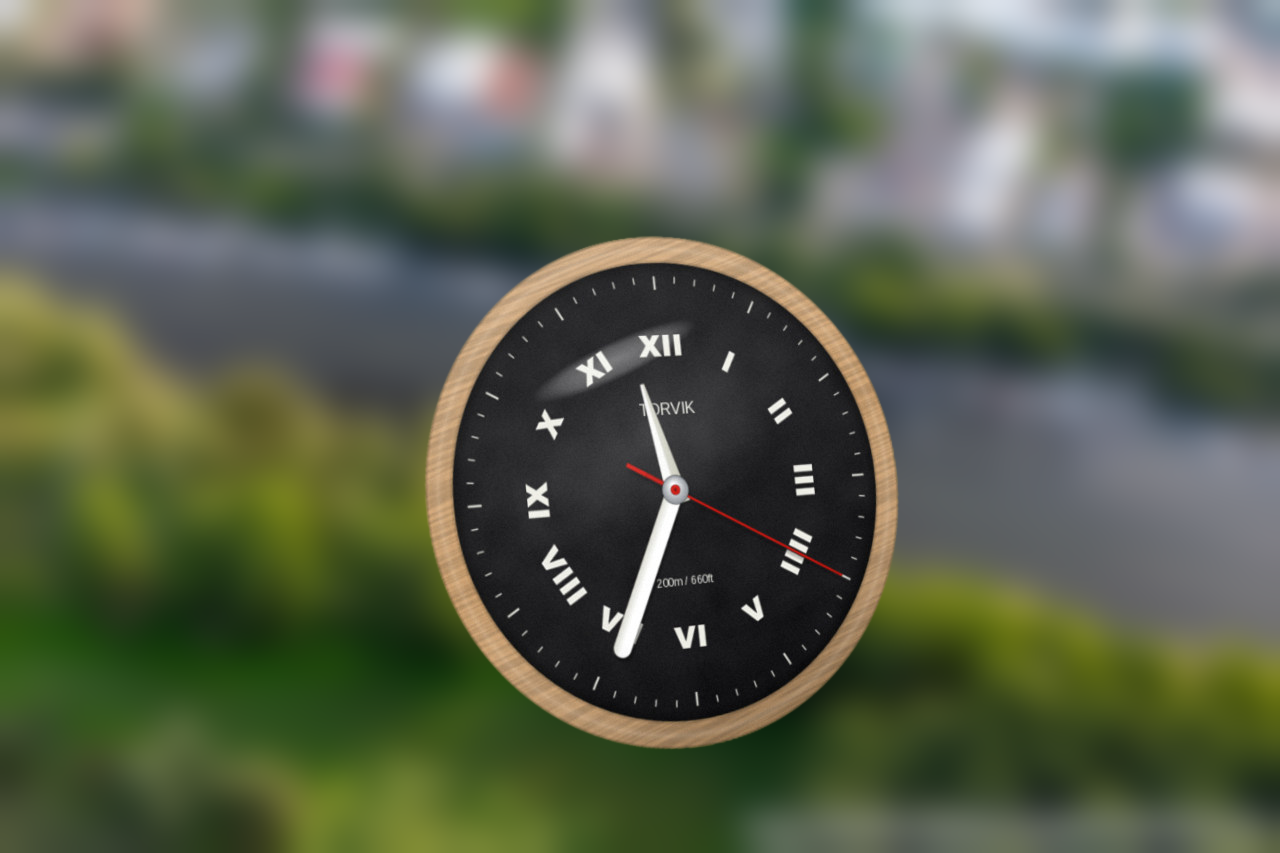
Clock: 11 h 34 min 20 s
